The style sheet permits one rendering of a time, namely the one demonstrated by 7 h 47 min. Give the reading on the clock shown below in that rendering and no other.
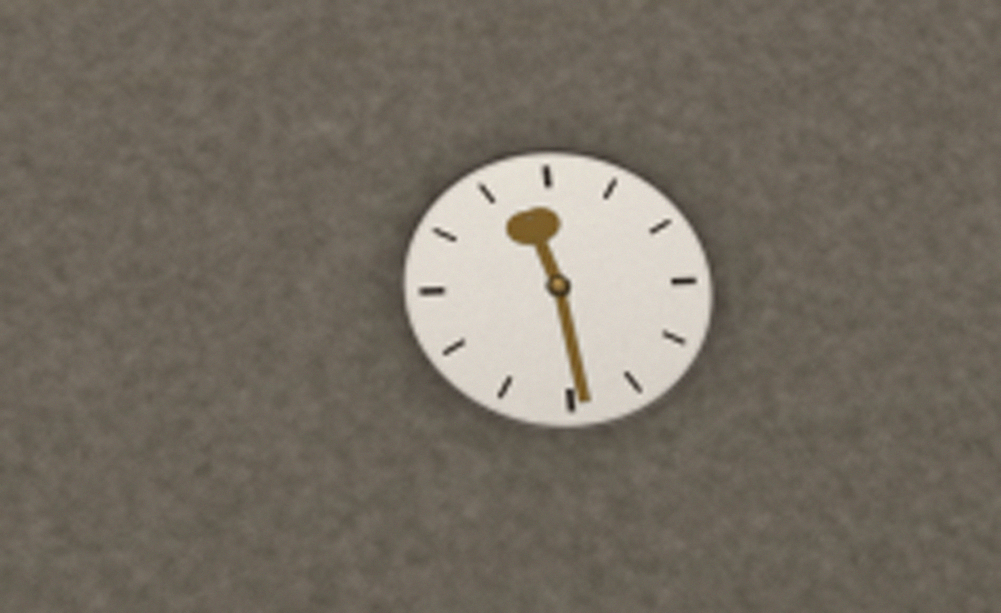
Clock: 11 h 29 min
